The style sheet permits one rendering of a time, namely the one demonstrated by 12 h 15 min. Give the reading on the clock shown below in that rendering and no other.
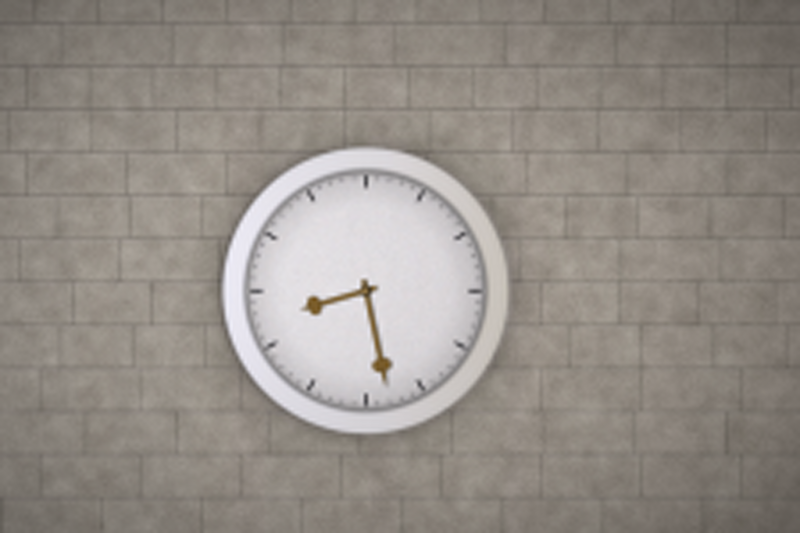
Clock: 8 h 28 min
